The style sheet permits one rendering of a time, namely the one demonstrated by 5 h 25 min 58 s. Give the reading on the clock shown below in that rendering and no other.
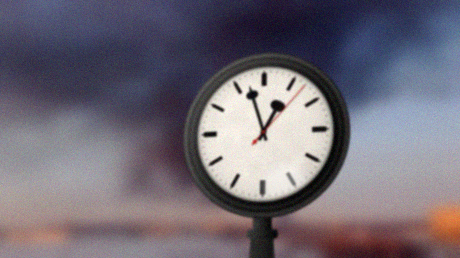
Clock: 12 h 57 min 07 s
